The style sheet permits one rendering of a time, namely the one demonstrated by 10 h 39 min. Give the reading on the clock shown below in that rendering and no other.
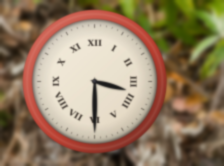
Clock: 3 h 30 min
